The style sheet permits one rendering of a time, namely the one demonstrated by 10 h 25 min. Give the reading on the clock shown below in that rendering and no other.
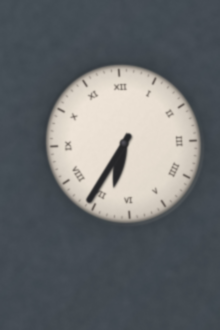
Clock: 6 h 36 min
